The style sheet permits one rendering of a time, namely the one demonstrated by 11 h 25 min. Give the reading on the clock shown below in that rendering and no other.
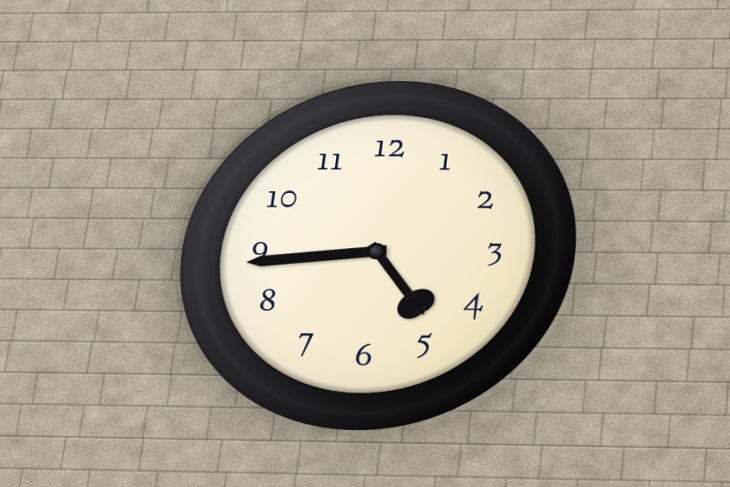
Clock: 4 h 44 min
